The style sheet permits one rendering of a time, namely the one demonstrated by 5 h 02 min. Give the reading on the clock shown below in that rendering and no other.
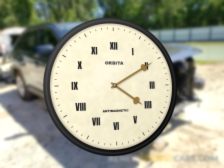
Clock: 4 h 10 min
